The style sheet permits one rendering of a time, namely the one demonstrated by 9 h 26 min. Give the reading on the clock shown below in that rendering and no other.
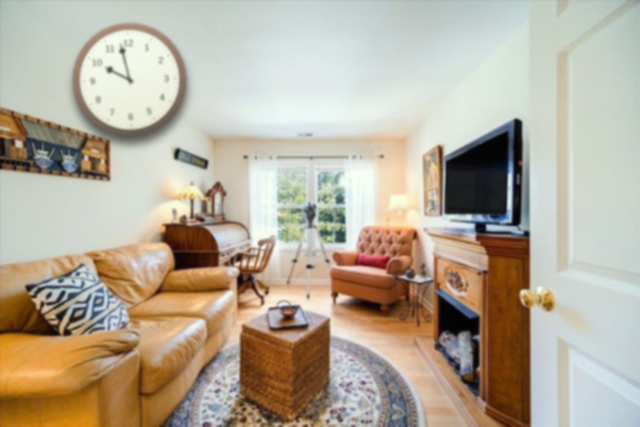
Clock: 9 h 58 min
